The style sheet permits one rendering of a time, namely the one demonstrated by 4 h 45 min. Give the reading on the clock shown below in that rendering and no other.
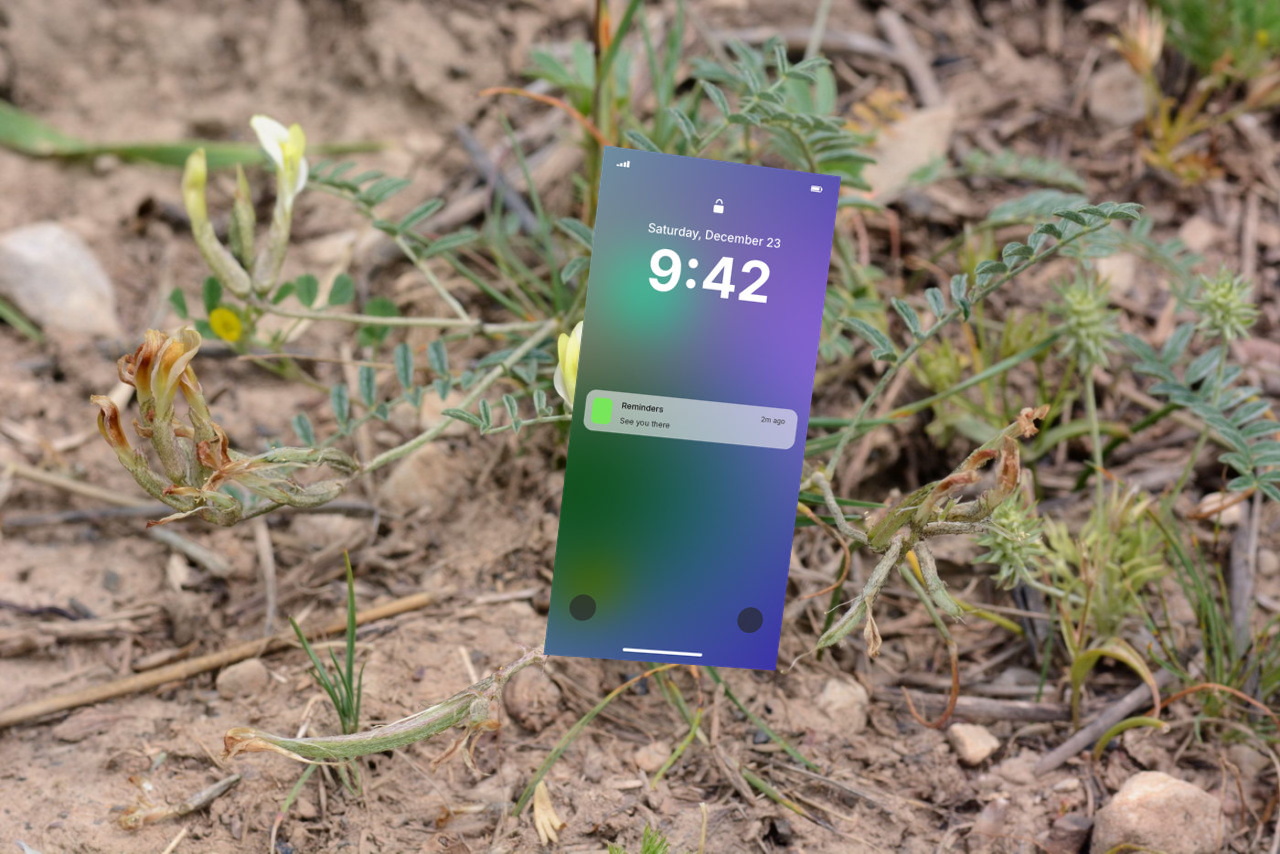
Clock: 9 h 42 min
